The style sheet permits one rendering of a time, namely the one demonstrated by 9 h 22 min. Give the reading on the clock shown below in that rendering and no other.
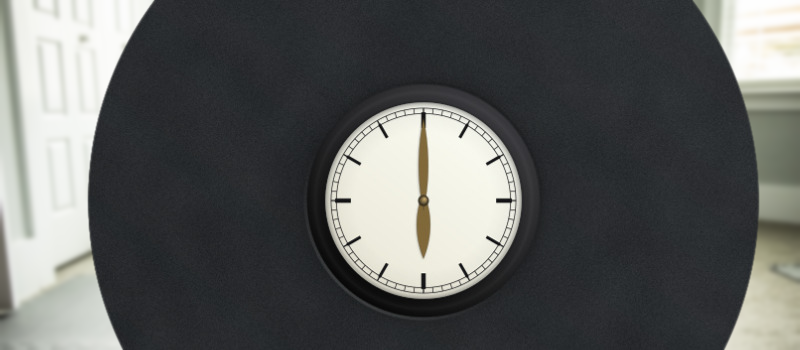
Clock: 6 h 00 min
